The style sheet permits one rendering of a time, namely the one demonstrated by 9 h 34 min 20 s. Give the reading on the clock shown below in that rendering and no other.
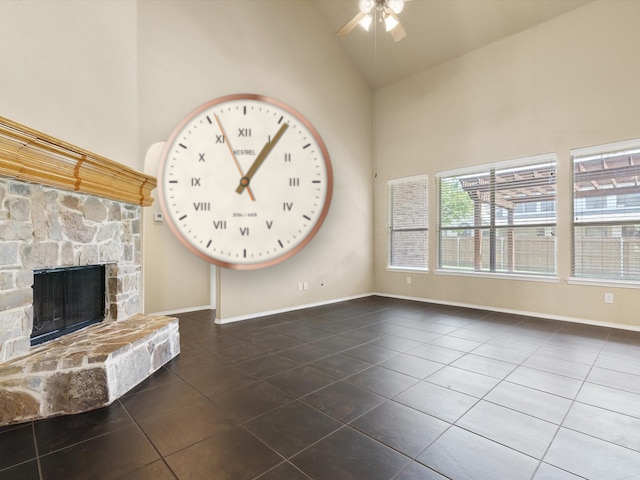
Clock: 1 h 05 min 56 s
